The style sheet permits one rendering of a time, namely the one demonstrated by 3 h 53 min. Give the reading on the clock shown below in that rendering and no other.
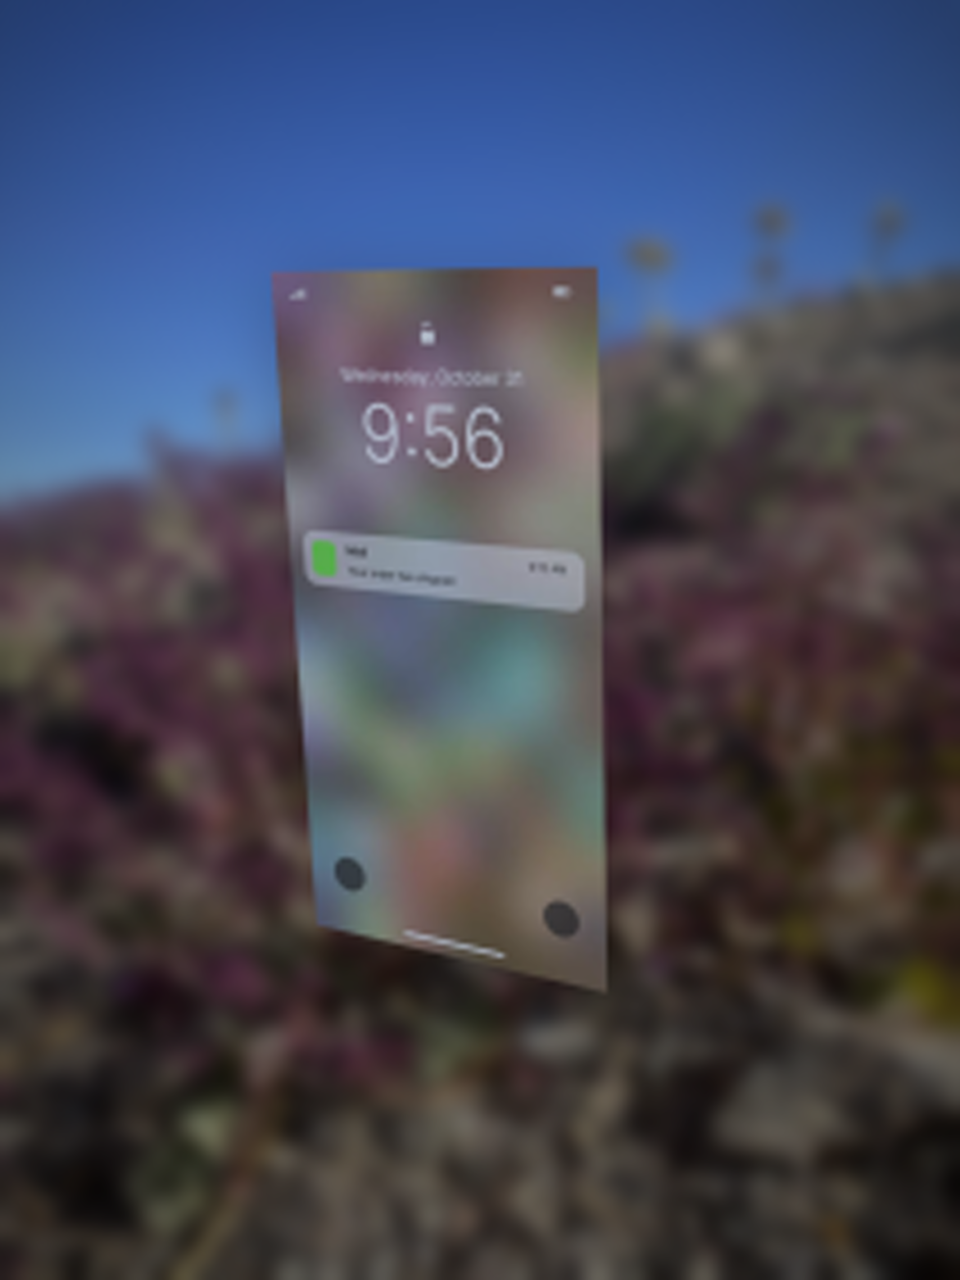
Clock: 9 h 56 min
